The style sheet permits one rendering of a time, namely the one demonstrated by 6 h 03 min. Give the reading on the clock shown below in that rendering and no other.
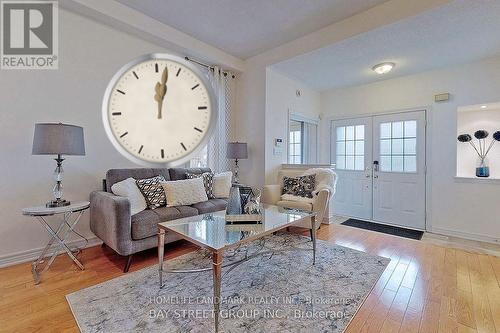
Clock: 12 h 02 min
